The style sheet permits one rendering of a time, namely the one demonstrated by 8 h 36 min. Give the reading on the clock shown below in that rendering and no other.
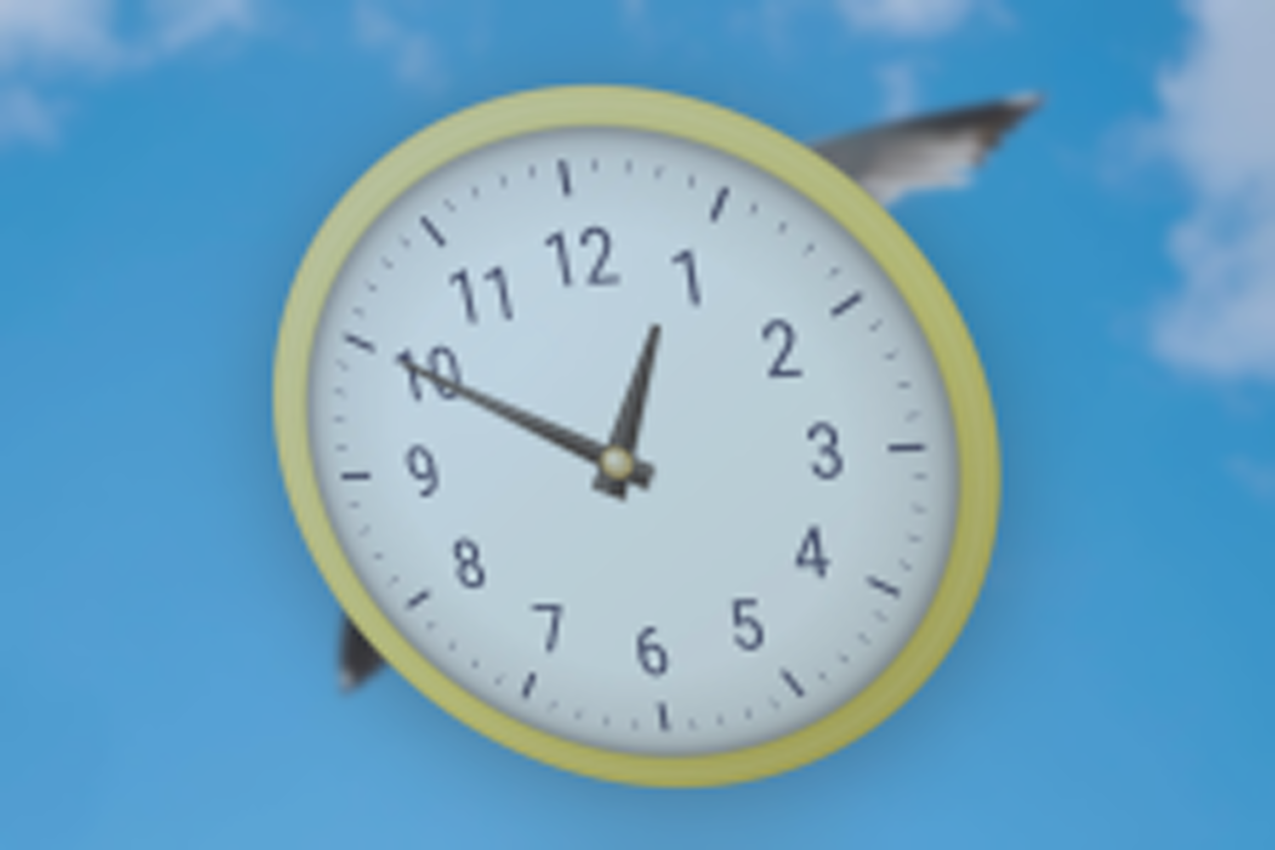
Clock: 12 h 50 min
